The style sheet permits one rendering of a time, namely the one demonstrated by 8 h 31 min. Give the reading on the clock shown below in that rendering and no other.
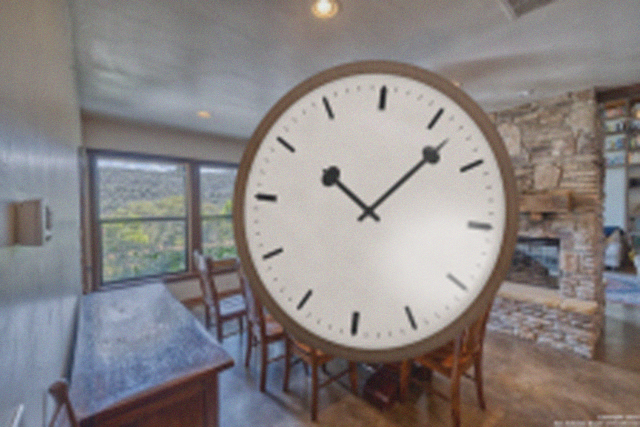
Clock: 10 h 07 min
